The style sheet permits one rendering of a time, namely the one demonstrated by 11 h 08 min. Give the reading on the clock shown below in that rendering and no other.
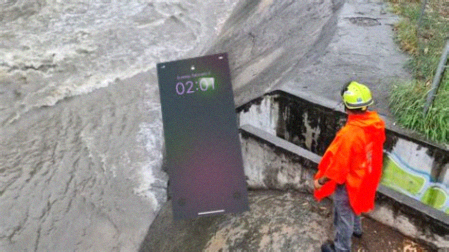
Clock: 2 h 01 min
